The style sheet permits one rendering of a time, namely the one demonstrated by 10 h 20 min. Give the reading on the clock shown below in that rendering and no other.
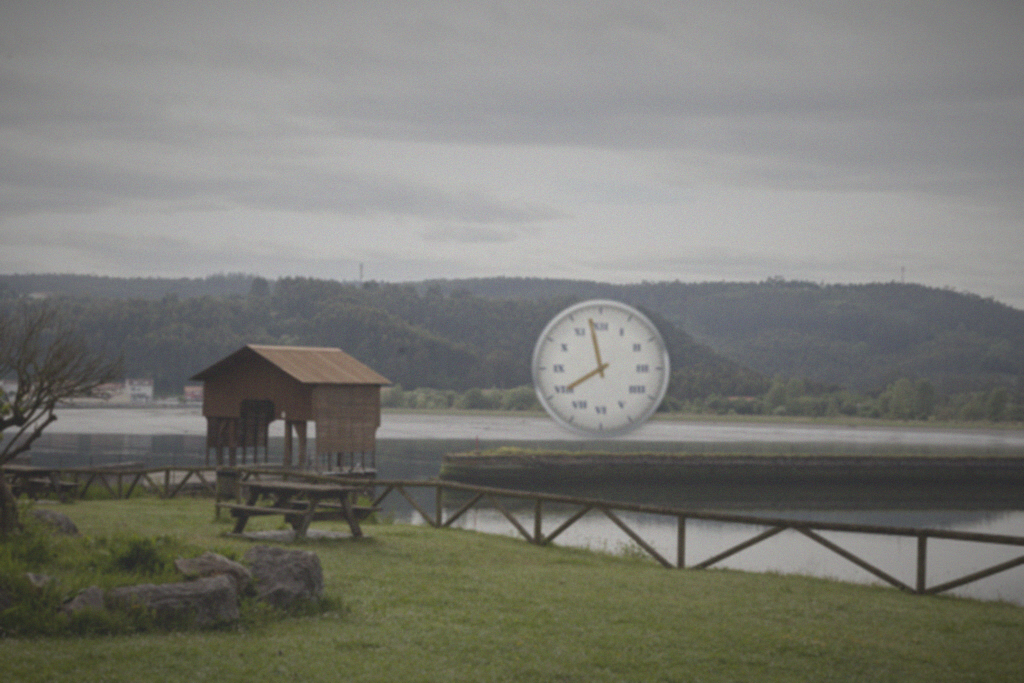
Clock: 7 h 58 min
